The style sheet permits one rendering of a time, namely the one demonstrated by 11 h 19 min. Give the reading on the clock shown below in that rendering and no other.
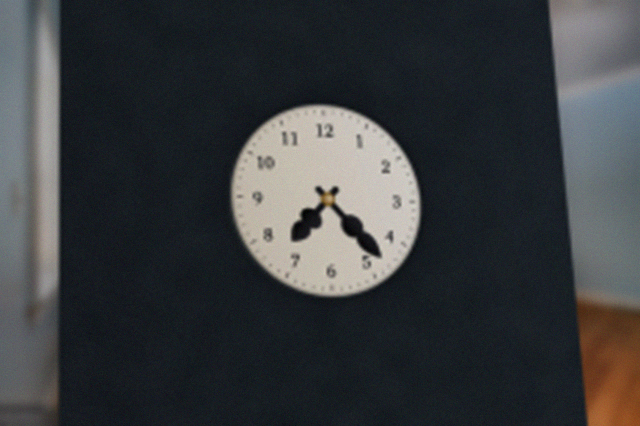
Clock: 7 h 23 min
